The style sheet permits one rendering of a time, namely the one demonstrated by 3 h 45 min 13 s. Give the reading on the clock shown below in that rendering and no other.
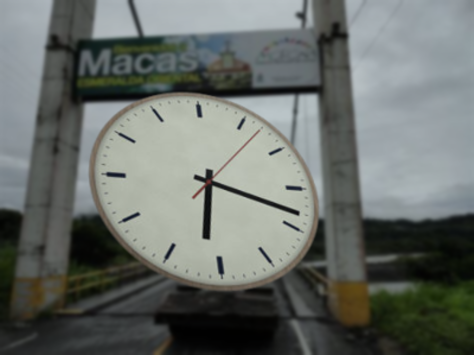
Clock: 6 h 18 min 07 s
